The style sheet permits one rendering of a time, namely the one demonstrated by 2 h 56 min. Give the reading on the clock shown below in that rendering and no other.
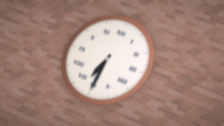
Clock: 6 h 30 min
